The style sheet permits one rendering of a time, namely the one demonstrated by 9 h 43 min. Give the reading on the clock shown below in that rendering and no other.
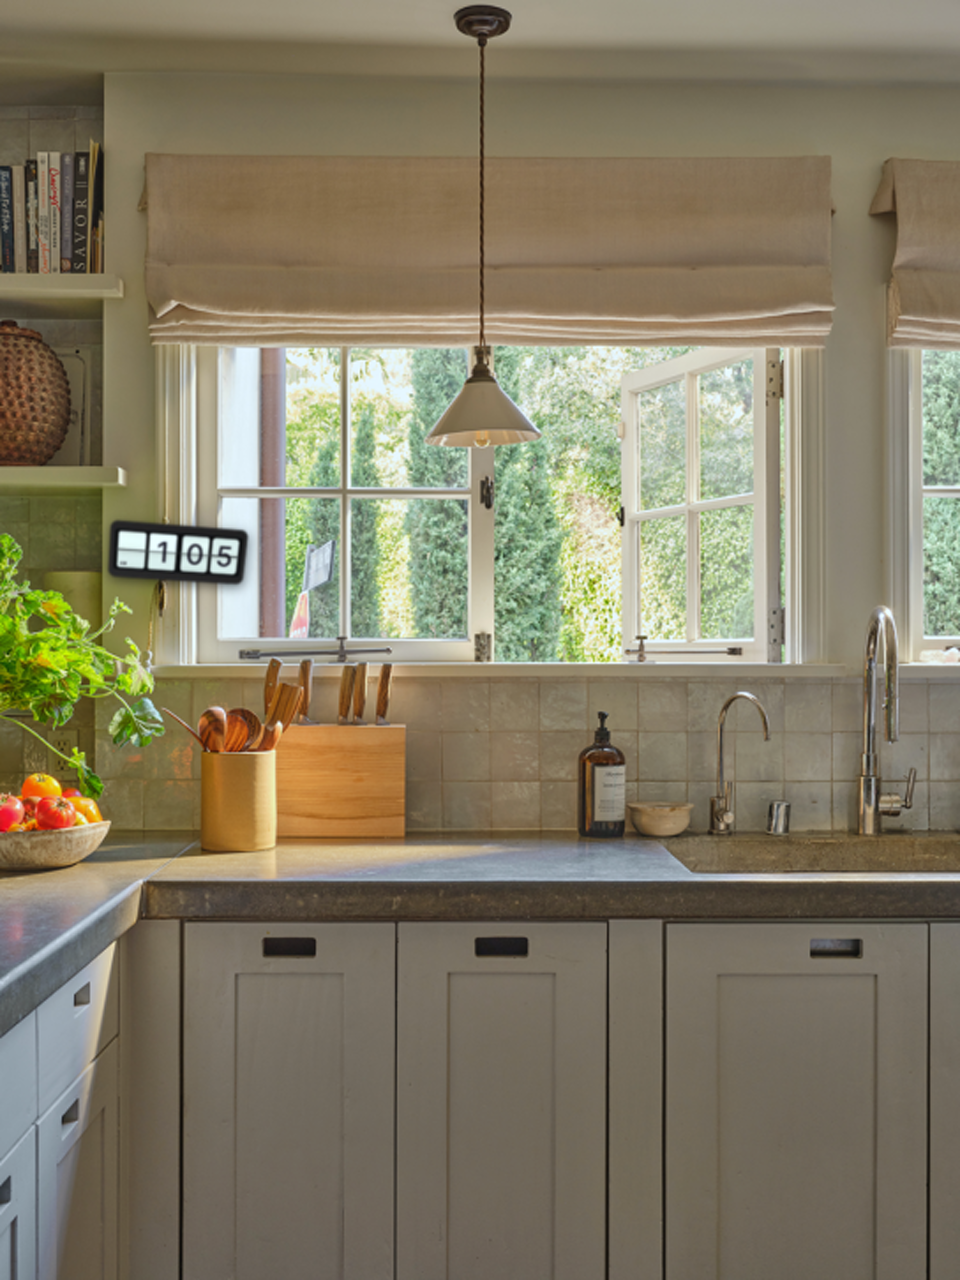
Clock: 1 h 05 min
